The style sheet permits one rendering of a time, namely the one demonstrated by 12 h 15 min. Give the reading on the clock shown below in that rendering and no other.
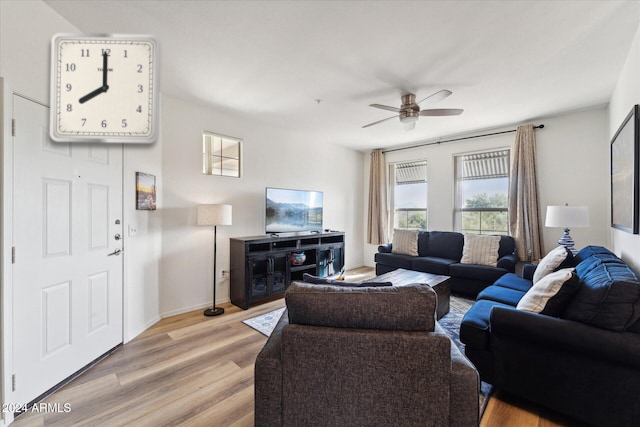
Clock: 8 h 00 min
